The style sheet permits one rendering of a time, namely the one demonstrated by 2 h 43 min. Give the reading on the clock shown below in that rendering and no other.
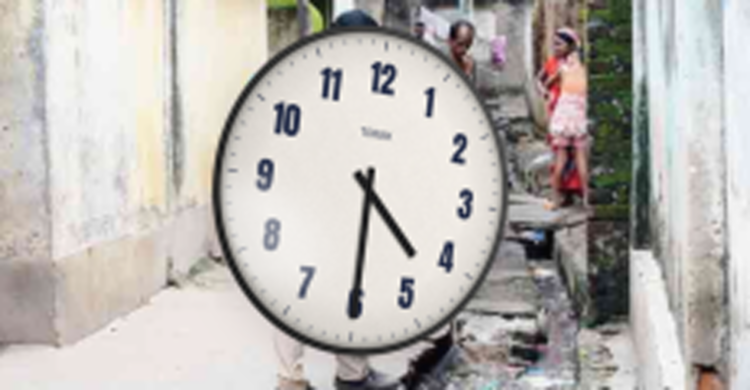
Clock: 4 h 30 min
